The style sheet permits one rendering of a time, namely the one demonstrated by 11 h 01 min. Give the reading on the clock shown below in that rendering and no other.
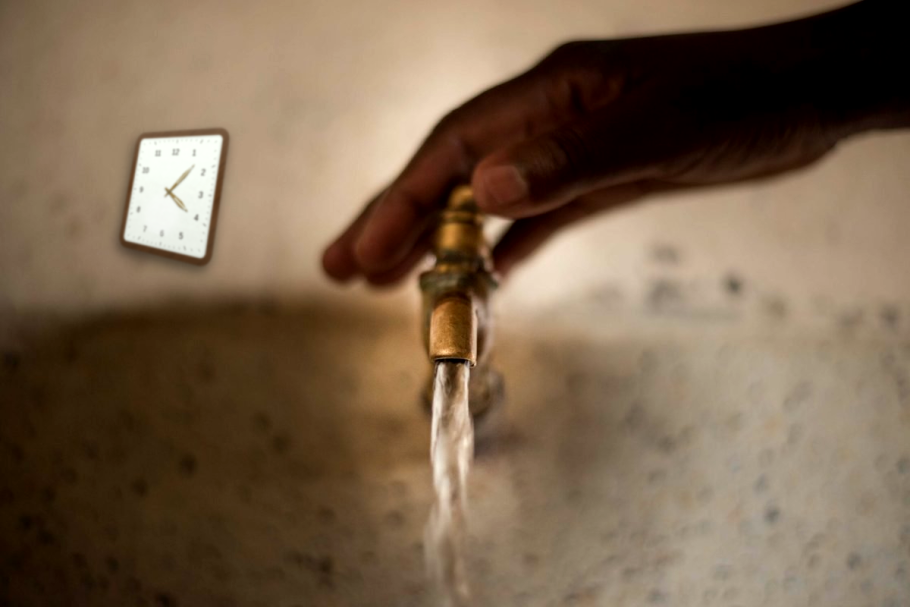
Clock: 4 h 07 min
